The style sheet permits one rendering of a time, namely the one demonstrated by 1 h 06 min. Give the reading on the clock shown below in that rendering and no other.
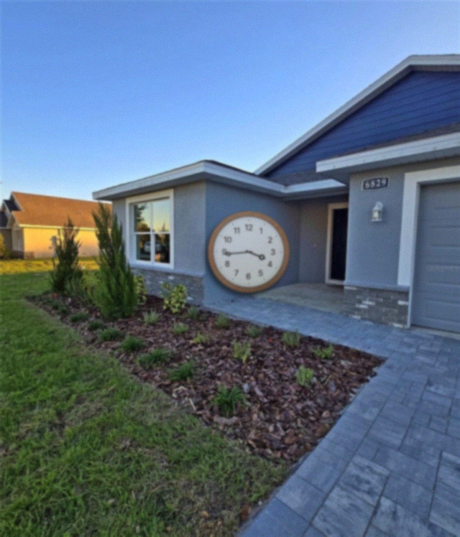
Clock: 3 h 44 min
